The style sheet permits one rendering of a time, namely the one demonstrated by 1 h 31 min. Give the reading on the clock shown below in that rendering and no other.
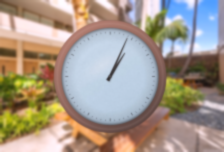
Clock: 1 h 04 min
